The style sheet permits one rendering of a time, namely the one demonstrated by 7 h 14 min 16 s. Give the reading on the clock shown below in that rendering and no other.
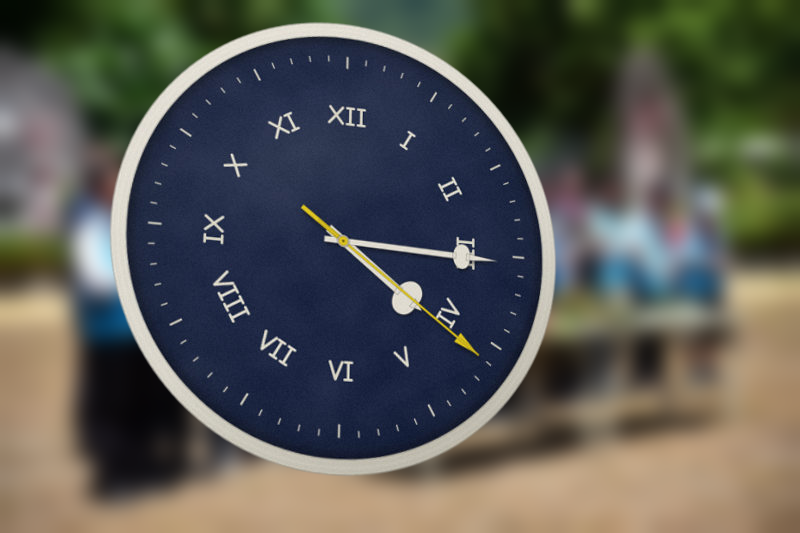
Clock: 4 h 15 min 21 s
